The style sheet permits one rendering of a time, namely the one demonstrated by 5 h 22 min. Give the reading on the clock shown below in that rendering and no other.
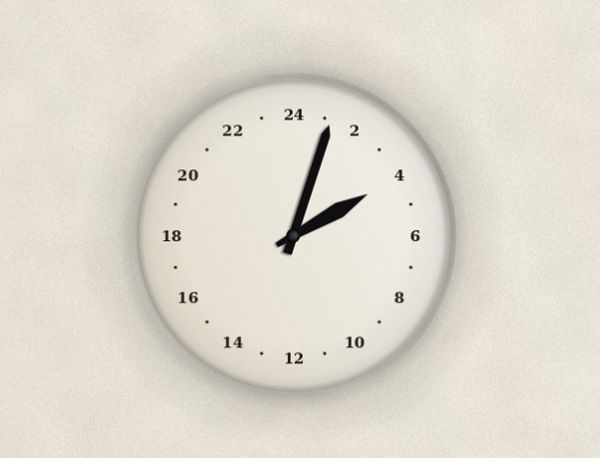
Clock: 4 h 03 min
